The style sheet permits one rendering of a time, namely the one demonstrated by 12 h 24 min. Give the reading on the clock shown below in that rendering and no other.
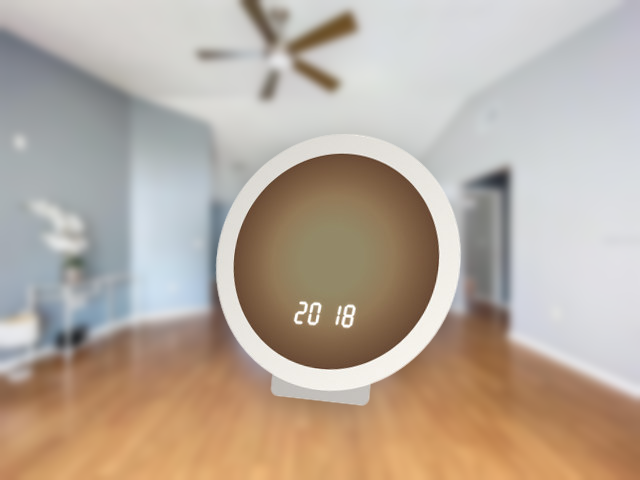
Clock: 20 h 18 min
